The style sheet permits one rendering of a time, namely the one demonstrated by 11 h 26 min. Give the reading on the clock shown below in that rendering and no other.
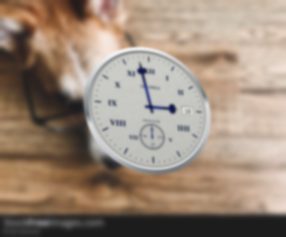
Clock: 2 h 58 min
